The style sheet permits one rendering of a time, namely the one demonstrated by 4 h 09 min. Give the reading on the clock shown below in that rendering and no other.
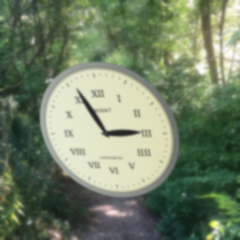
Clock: 2 h 56 min
